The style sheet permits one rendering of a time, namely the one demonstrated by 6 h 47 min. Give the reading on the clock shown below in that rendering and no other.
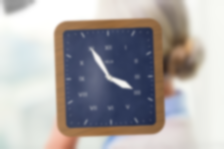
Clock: 3 h 55 min
